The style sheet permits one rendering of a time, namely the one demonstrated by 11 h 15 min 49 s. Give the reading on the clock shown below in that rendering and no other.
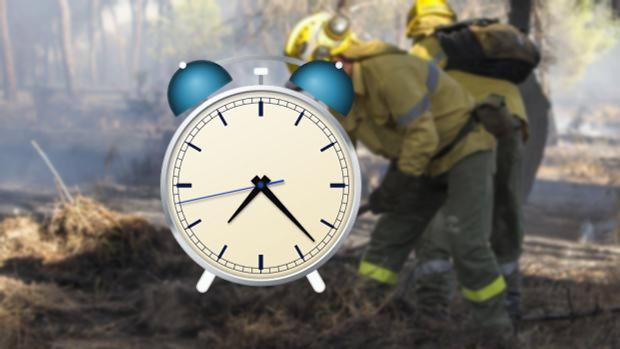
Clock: 7 h 22 min 43 s
